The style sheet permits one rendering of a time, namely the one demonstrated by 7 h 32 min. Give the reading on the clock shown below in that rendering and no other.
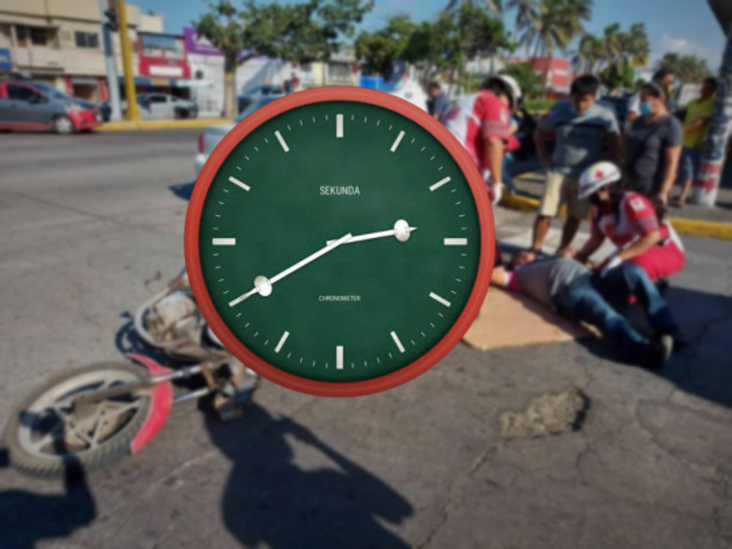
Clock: 2 h 40 min
